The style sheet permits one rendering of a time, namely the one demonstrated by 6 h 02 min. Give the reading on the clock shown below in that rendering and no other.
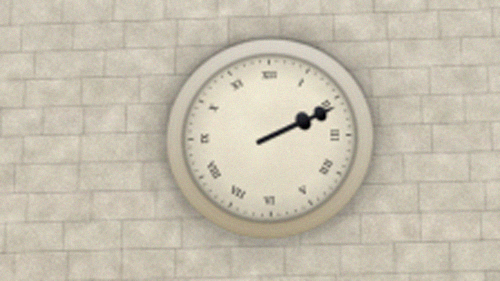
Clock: 2 h 11 min
